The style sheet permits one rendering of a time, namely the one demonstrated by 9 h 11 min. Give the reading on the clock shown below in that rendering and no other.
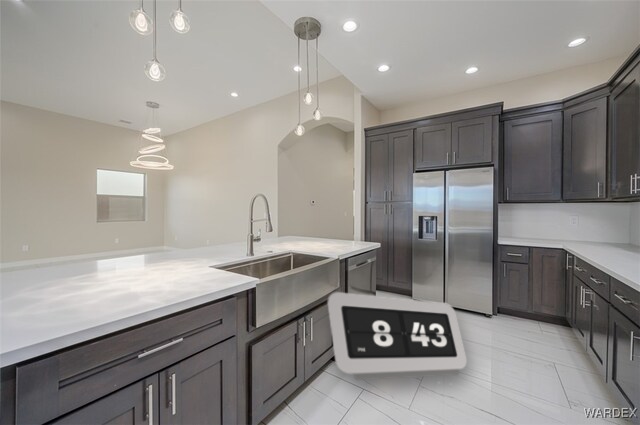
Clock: 8 h 43 min
